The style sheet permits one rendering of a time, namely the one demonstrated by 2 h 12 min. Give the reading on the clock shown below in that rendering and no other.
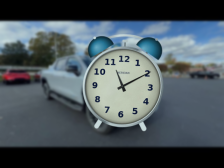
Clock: 11 h 10 min
